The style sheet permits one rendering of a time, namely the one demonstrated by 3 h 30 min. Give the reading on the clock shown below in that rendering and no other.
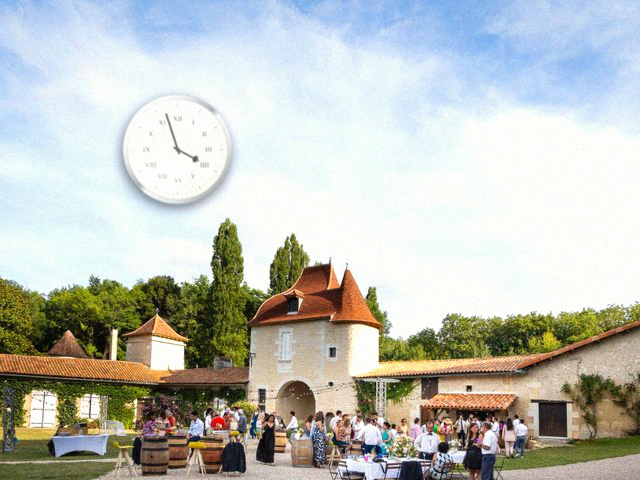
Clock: 3 h 57 min
